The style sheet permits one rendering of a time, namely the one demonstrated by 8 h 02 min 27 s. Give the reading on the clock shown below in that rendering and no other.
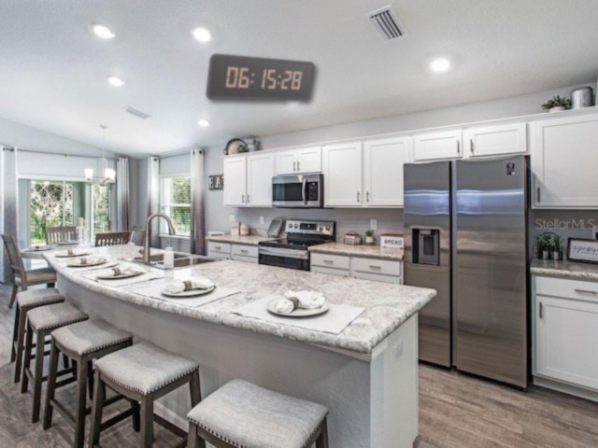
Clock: 6 h 15 min 28 s
